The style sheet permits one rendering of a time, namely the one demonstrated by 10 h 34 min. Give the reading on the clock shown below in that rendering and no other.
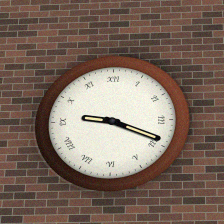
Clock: 9 h 19 min
